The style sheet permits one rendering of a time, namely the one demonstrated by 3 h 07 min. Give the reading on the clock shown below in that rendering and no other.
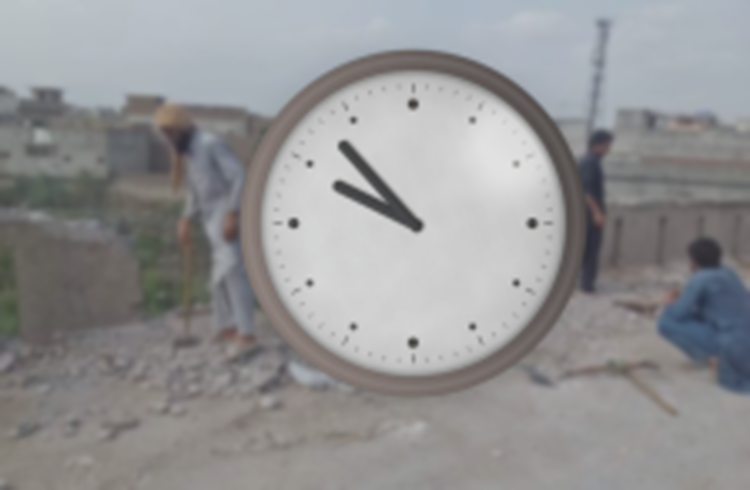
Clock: 9 h 53 min
